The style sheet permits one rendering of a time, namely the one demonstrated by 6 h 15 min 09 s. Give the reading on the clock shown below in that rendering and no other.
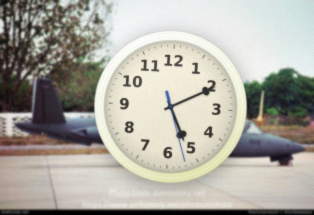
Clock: 5 h 10 min 27 s
